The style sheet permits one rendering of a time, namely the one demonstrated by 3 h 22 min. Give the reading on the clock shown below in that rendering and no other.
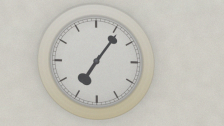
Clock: 7 h 06 min
